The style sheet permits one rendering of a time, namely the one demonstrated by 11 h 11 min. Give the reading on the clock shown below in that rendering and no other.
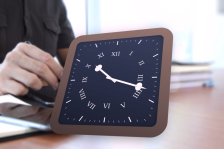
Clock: 10 h 18 min
